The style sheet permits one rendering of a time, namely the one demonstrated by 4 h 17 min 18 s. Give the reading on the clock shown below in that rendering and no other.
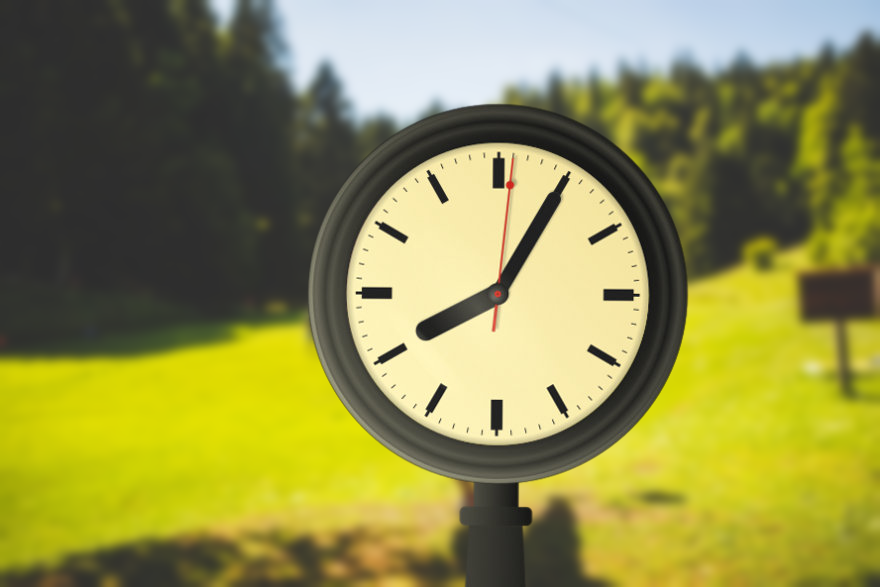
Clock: 8 h 05 min 01 s
